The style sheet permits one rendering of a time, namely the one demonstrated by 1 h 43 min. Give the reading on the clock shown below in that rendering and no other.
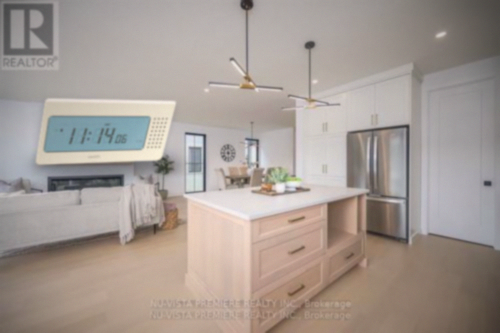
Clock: 11 h 14 min
